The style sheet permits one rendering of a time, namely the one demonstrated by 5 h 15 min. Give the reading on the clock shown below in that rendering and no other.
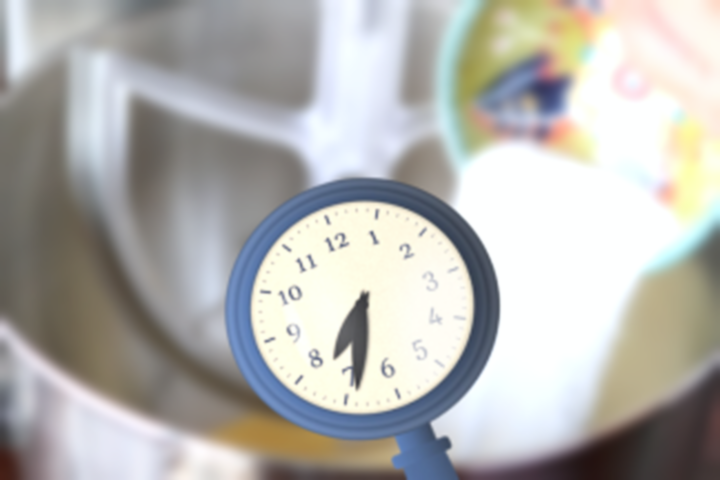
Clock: 7 h 34 min
